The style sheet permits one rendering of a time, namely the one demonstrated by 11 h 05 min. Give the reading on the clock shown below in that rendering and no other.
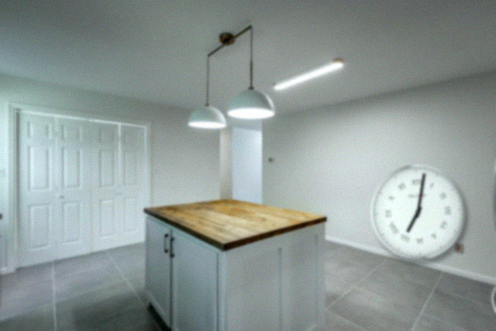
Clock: 7 h 02 min
